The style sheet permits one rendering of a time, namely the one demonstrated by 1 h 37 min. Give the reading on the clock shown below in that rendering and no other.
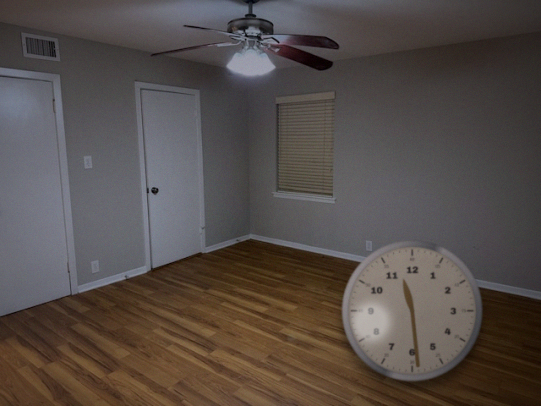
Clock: 11 h 29 min
